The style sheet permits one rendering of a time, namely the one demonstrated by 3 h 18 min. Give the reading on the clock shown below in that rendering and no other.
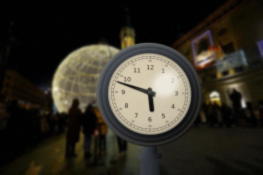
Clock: 5 h 48 min
